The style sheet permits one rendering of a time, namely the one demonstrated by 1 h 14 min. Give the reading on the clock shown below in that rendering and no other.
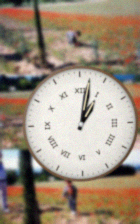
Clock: 1 h 02 min
